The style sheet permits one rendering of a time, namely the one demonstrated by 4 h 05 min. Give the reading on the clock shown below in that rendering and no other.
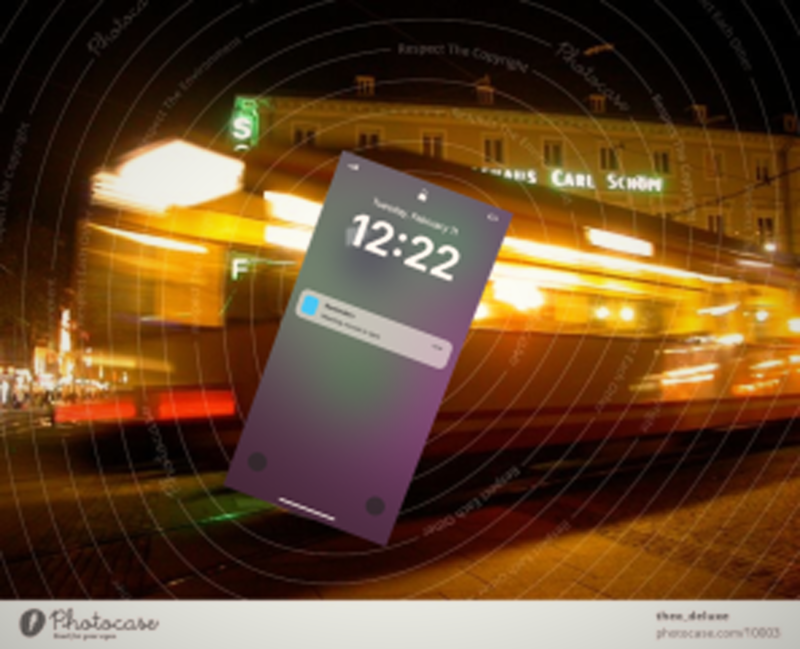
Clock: 12 h 22 min
